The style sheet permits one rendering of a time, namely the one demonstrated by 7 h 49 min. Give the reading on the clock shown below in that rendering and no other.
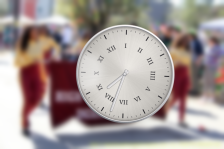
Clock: 8 h 38 min
